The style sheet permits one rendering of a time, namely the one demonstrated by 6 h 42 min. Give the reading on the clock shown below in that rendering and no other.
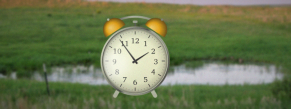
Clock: 1 h 54 min
